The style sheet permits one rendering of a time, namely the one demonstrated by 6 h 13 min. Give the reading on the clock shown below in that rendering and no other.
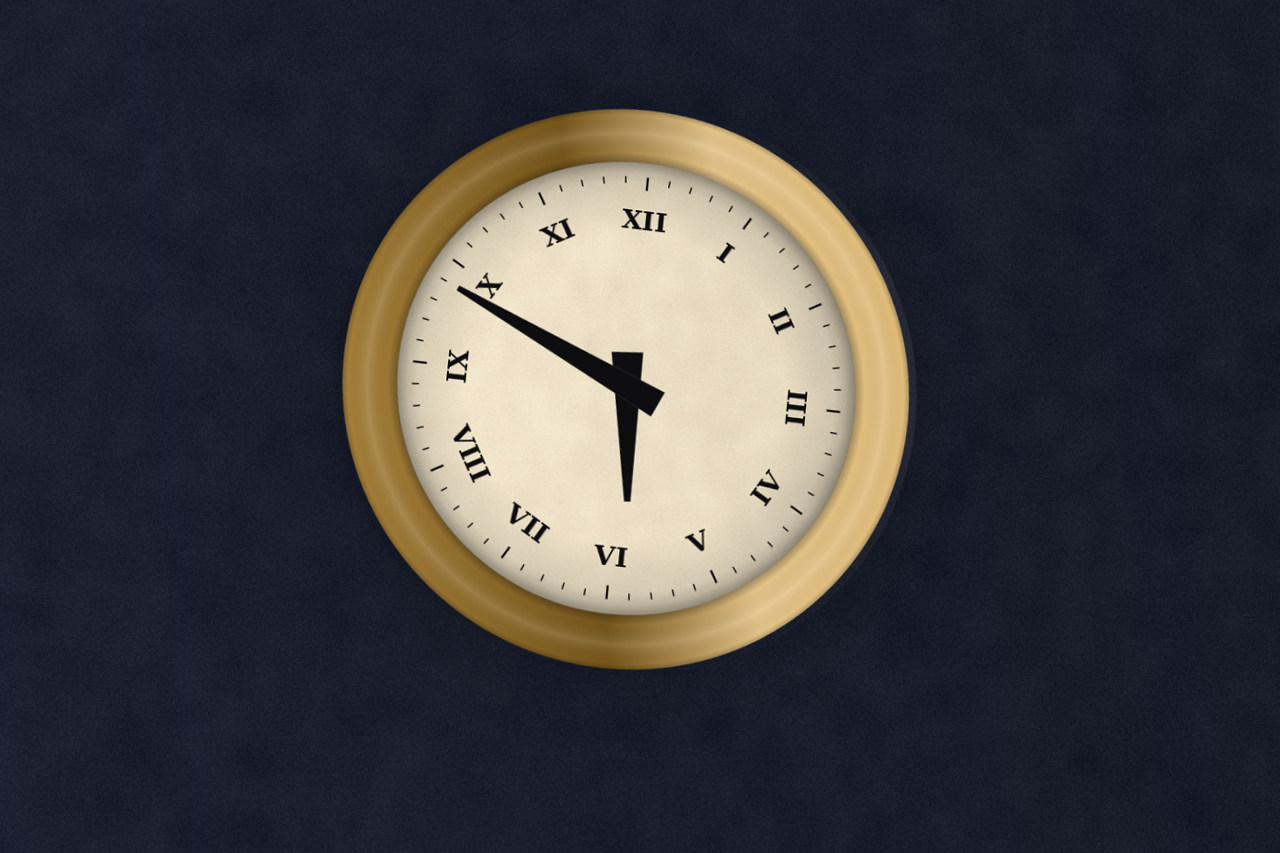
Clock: 5 h 49 min
